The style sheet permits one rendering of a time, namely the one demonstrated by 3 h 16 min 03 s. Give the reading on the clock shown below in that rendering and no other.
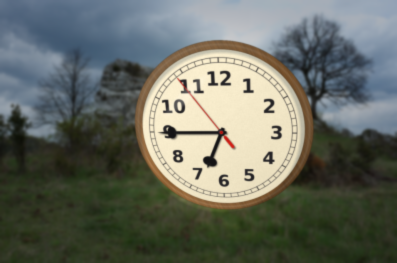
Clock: 6 h 44 min 54 s
